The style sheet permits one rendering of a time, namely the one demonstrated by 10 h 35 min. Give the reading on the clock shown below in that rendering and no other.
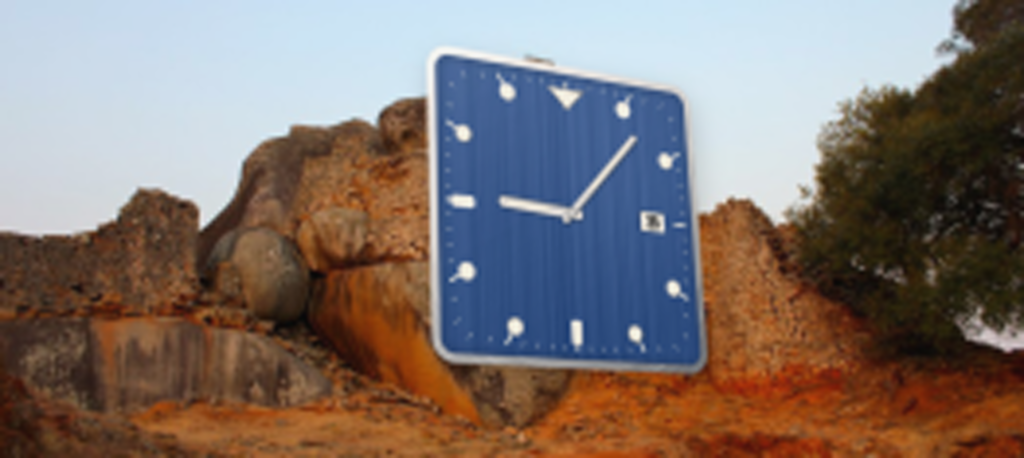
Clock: 9 h 07 min
